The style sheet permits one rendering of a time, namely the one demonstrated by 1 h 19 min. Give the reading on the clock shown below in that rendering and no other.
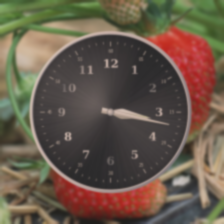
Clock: 3 h 17 min
